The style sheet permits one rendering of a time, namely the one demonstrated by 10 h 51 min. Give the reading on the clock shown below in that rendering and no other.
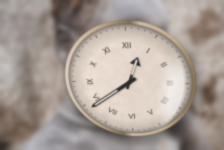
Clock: 12 h 39 min
